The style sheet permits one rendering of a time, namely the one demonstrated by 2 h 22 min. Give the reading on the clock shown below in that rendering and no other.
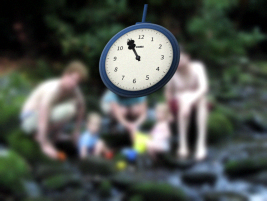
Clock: 10 h 55 min
